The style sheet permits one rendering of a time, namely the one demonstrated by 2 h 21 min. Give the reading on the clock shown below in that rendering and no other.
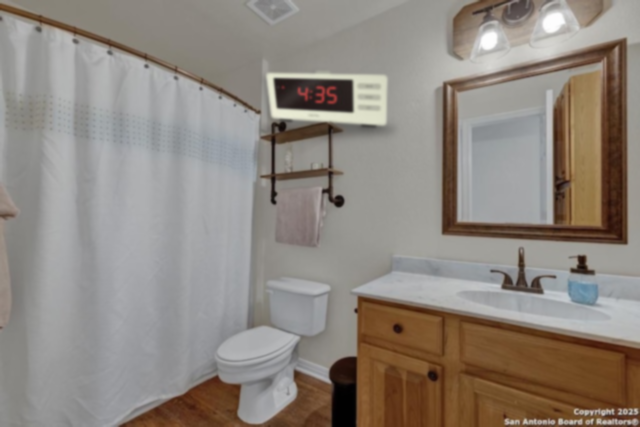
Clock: 4 h 35 min
